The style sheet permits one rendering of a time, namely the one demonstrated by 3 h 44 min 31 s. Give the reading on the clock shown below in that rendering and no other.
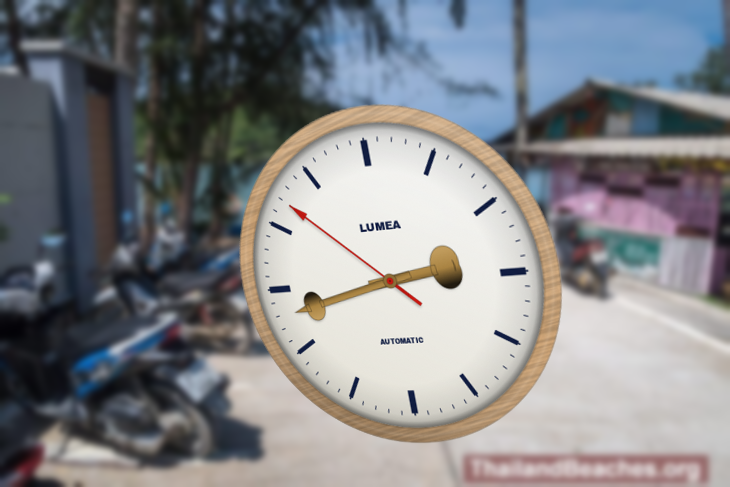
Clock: 2 h 42 min 52 s
